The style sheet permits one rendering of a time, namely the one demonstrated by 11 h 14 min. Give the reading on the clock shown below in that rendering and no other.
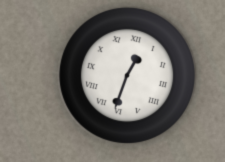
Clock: 12 h 31 min
